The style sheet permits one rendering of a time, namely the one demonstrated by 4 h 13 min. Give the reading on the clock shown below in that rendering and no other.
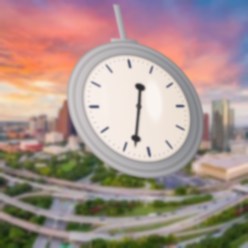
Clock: 12 h 33 min
